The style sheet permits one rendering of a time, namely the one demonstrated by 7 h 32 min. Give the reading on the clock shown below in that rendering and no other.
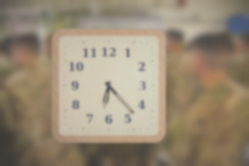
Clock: 6 h 23 min
